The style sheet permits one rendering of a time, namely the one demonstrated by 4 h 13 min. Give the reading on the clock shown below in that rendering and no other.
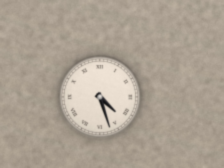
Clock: 4 h 27 min
